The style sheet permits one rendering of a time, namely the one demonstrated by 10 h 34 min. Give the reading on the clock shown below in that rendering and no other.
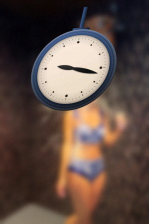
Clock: 9 h 17 min
